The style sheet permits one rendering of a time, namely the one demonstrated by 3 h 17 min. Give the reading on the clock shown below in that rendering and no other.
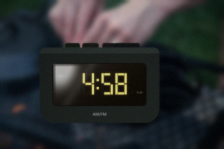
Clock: 4 h 58 min
